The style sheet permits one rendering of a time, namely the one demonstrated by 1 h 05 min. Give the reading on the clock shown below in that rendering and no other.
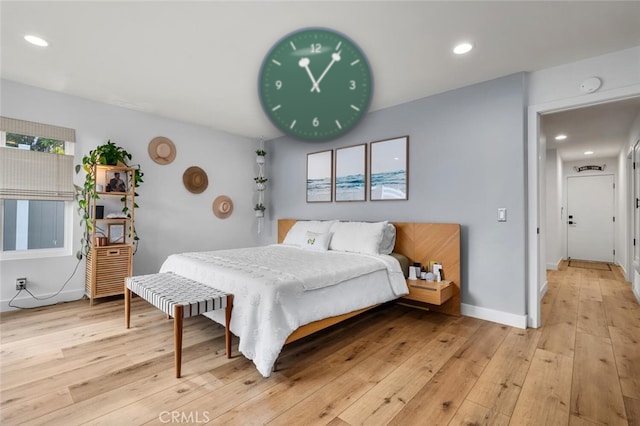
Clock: 11 h 06 min
